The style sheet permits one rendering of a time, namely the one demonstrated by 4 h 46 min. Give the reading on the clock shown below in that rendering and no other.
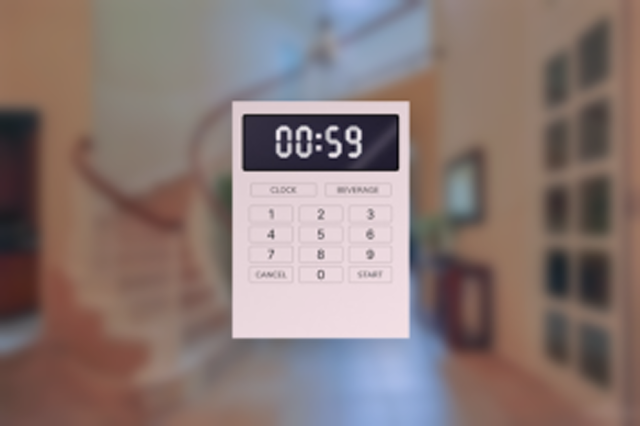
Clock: 0 h 59 min
